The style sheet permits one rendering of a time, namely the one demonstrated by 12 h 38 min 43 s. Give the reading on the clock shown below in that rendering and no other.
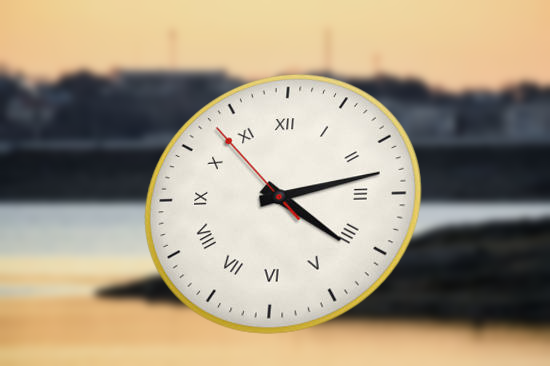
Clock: 4 h 12 min 53 s
